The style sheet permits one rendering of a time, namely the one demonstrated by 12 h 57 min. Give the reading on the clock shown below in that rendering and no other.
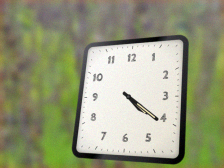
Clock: 4 h 21 min
